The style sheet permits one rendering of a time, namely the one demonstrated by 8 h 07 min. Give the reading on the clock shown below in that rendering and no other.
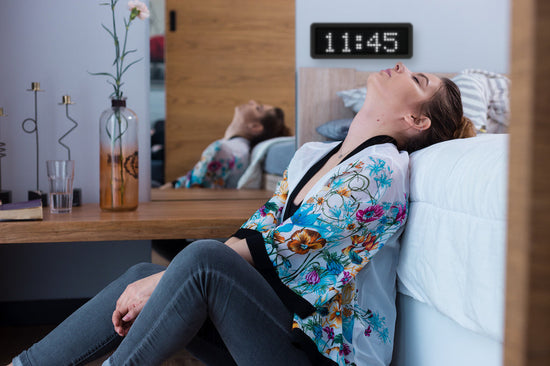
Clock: 11 h 45 min
